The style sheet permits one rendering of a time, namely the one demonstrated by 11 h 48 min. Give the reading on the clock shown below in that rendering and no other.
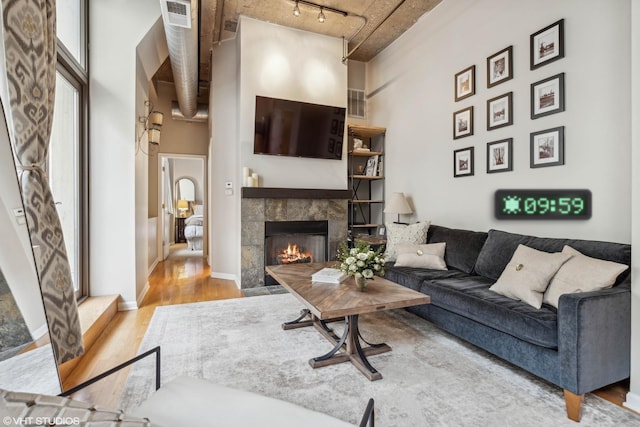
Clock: 9 h 59 min
